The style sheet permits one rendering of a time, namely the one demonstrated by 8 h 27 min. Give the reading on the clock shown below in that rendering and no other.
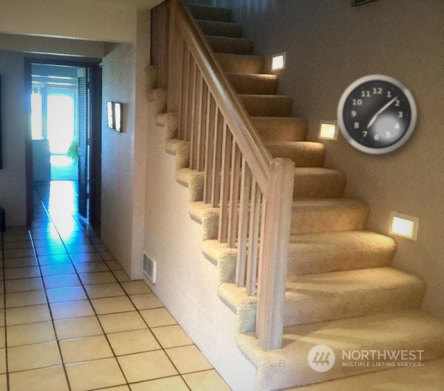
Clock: 7 h 08 min
